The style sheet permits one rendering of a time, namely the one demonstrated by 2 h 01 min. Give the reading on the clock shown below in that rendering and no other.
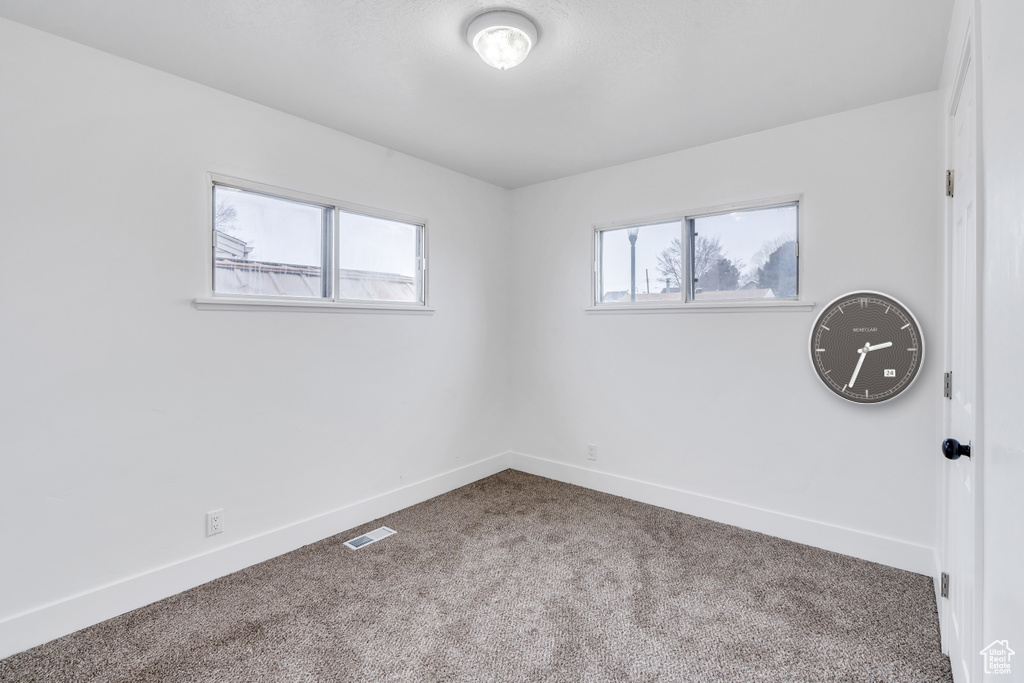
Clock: 2 h 34 min
